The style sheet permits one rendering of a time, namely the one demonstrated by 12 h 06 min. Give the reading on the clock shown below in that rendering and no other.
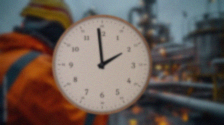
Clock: 1 h 59 min
